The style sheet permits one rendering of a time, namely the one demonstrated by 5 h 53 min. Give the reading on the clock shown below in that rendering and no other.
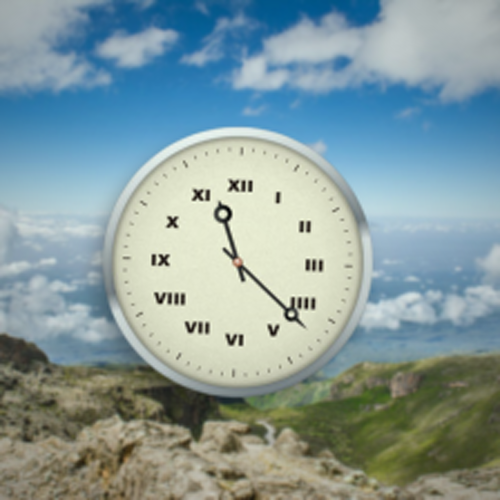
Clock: 11 h 22 min
